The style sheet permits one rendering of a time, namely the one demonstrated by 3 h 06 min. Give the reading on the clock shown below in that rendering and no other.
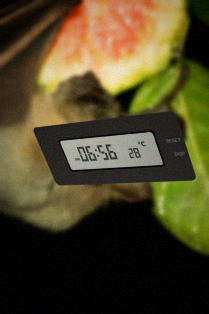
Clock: 6 h 56 min
